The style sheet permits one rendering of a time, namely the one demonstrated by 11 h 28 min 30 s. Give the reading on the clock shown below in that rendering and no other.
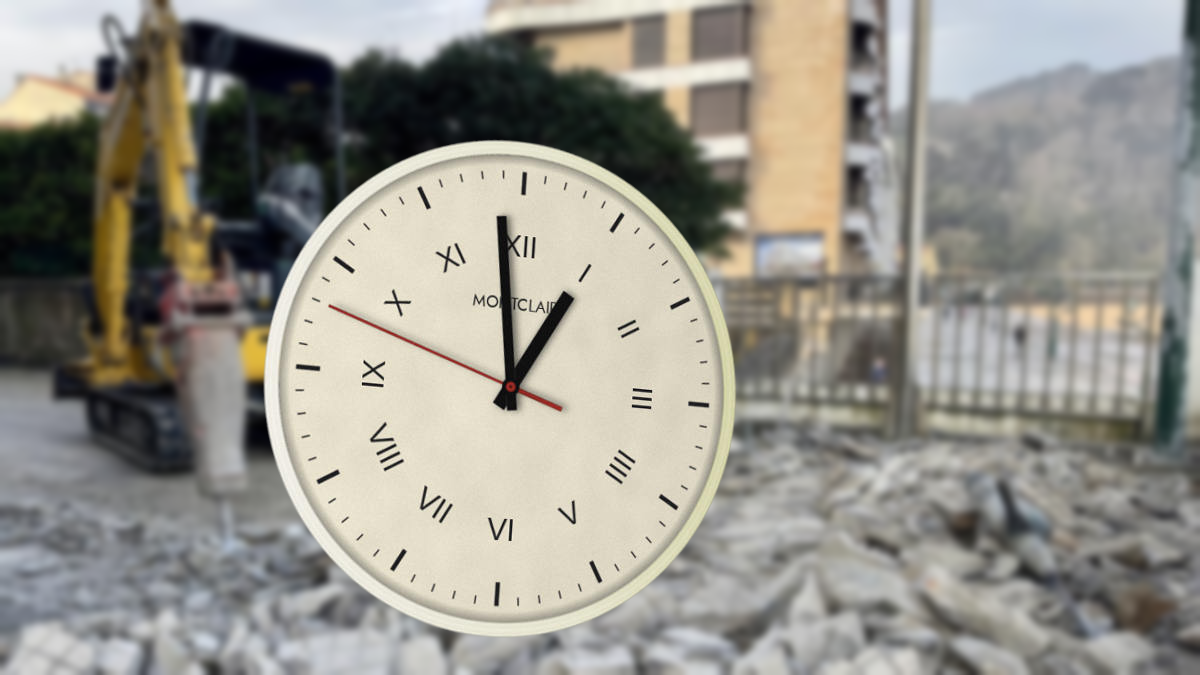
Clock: 12 h 58 min 48 s
